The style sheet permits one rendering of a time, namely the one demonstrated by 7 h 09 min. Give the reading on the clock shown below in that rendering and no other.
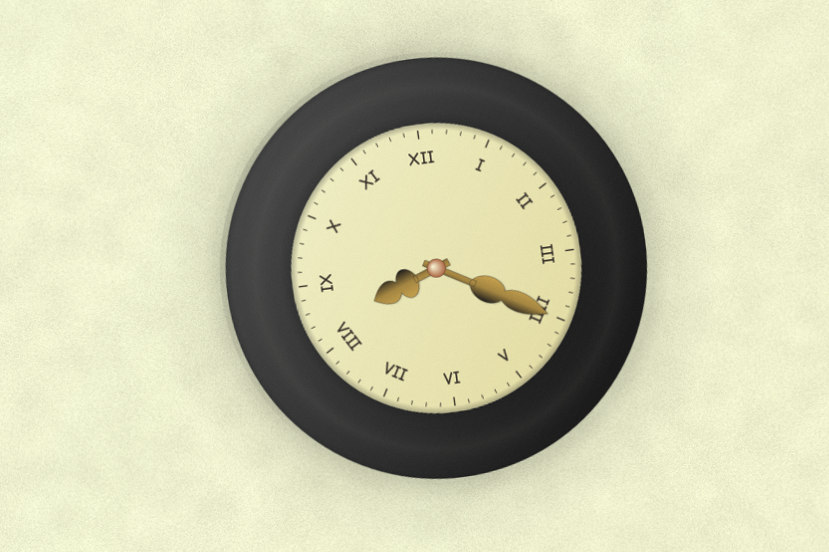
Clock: 8 h 20 min
